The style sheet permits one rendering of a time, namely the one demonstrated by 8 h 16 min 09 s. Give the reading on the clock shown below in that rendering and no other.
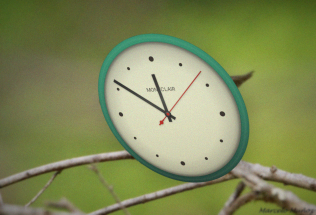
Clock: 11 h 51 min 08 s
